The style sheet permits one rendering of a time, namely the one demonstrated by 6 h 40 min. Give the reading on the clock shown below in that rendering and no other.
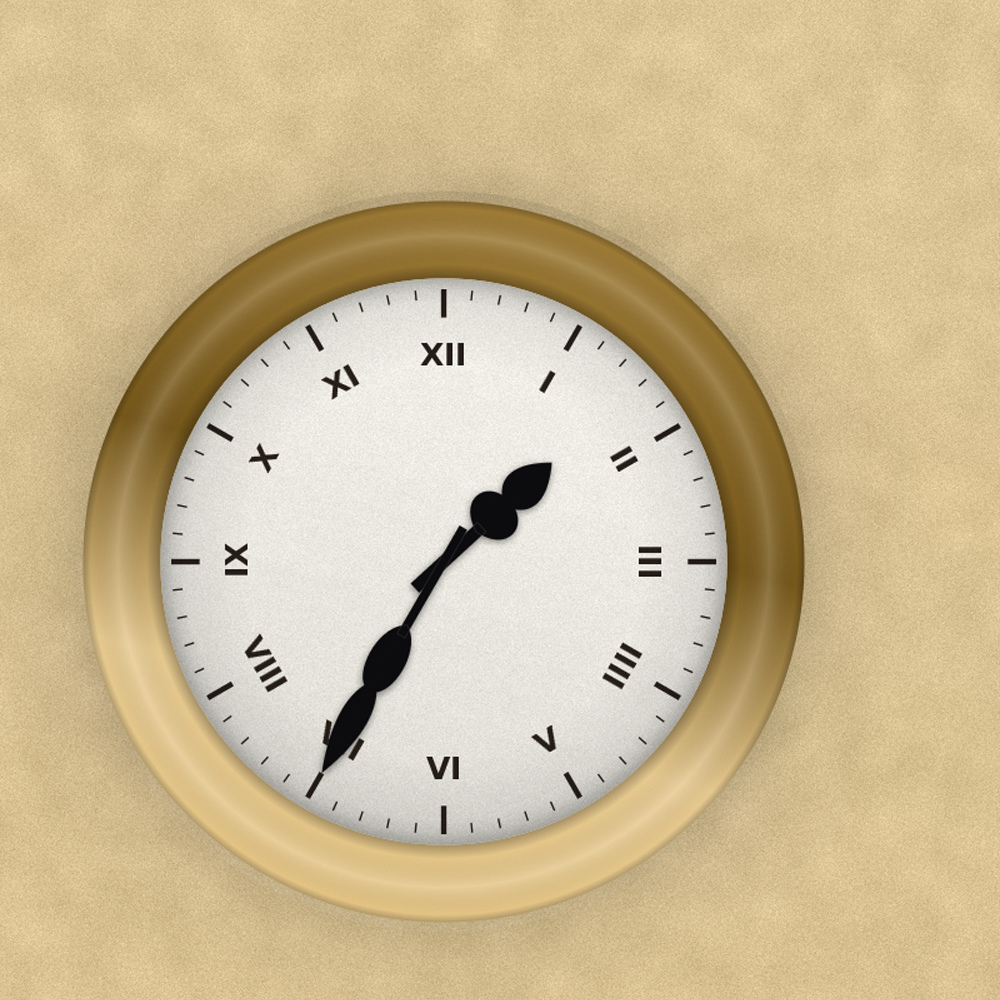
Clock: 1 h 35 min
